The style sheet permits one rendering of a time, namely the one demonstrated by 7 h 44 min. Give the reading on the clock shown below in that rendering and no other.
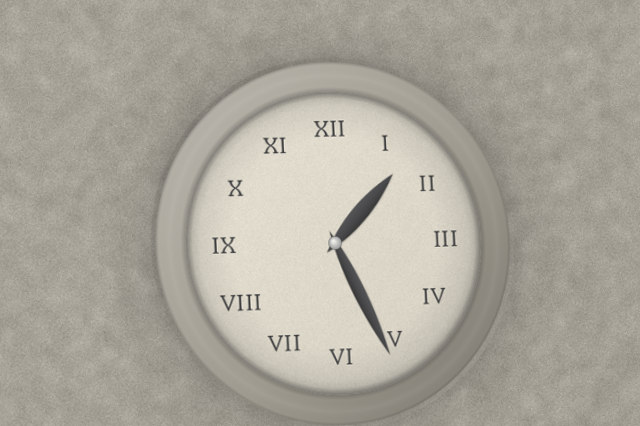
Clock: 1 h 26 min
